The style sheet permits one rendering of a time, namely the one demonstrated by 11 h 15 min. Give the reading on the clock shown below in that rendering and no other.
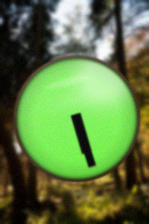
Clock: 5 h 27 min
